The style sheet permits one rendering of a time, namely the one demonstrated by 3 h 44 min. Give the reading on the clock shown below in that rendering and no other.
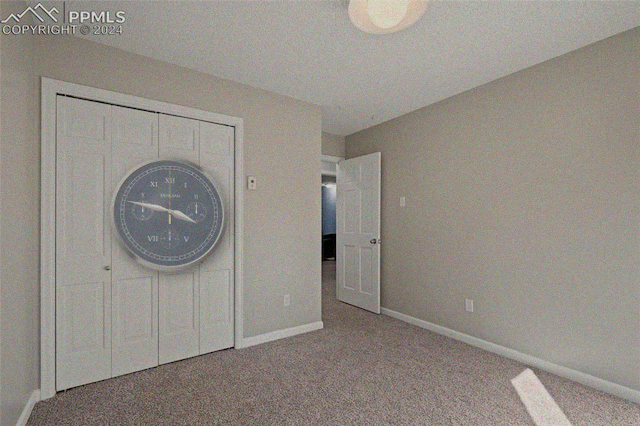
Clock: 3 h 47 min
